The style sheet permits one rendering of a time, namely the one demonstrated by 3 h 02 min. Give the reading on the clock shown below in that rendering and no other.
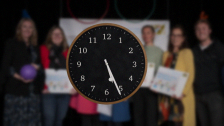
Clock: 5 h 26 min
